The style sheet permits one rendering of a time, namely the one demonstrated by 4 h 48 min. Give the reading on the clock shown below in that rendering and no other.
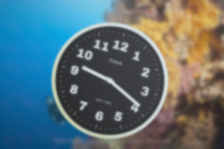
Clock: 9 h 19 min
